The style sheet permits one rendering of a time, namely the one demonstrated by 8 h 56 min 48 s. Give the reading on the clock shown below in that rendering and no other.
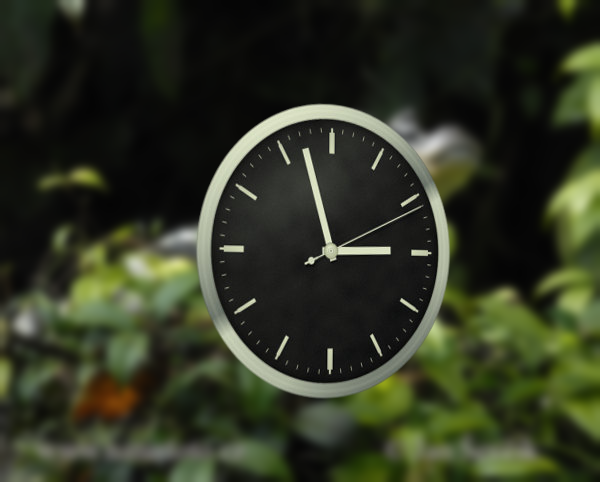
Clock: 2 h 57 min 11 s
